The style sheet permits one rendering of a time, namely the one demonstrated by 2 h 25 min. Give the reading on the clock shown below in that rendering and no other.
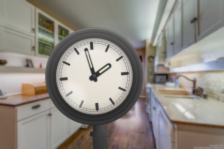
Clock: 1 h 58 min
